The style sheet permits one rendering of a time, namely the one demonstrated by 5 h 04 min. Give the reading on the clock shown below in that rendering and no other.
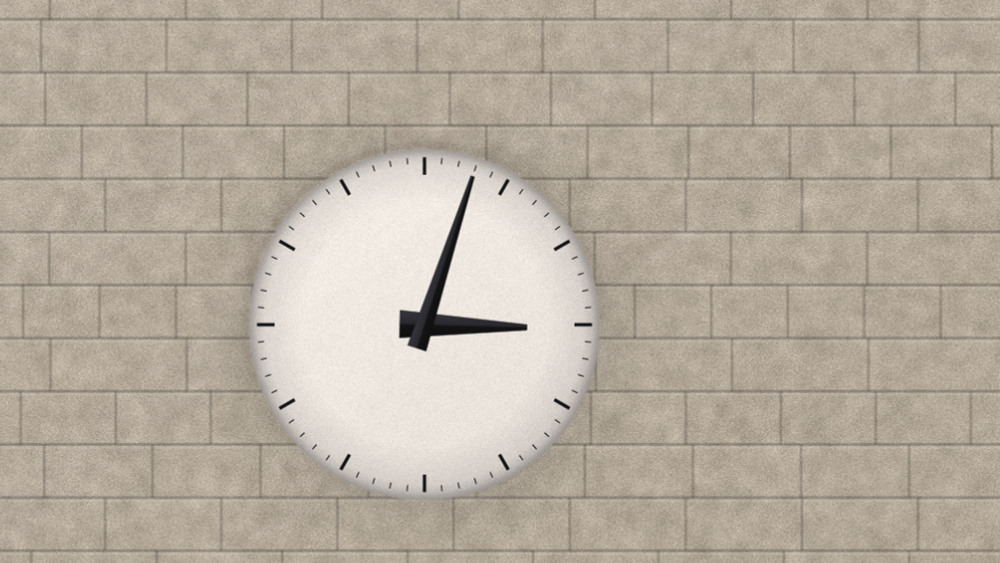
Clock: 3 h 03 min
